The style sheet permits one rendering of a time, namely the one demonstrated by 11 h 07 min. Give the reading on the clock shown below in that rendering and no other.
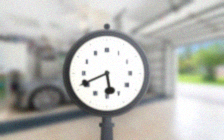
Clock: 5 h 41 min
